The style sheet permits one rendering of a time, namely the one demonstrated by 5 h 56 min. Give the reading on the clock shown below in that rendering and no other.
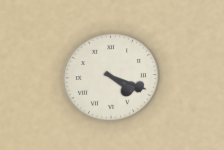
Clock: 4 h 19 min
